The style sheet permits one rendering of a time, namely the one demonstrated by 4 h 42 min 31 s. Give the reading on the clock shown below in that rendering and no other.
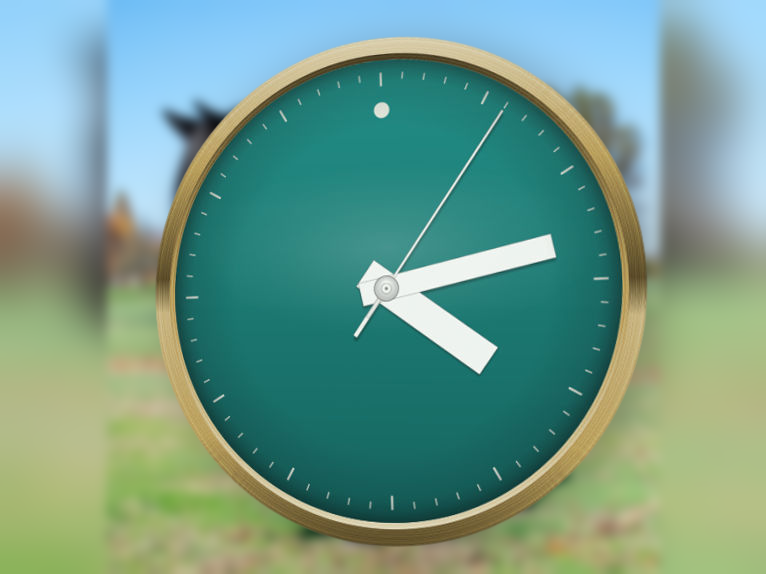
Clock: 4 h 13 min 06 s
